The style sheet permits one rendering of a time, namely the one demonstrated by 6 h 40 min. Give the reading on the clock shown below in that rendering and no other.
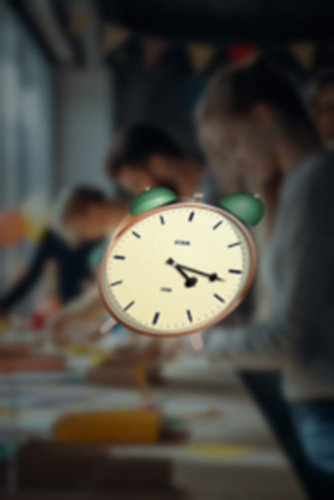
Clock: 4 h 17 min
